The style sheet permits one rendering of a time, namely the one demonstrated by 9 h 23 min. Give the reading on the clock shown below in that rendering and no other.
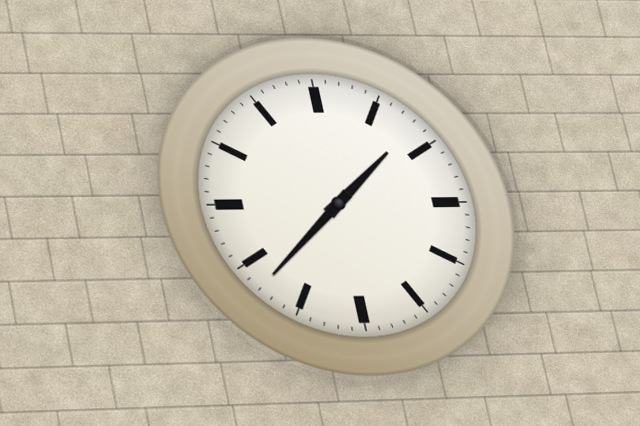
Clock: 1 h 38 min
